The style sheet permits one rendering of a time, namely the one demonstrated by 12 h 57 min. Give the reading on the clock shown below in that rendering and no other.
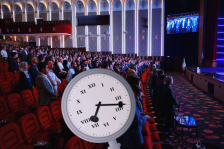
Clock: 7 h 18 min
